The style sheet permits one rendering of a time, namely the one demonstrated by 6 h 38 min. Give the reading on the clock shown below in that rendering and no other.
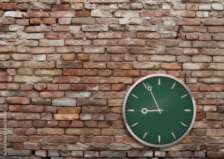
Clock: 8 h 56 min
